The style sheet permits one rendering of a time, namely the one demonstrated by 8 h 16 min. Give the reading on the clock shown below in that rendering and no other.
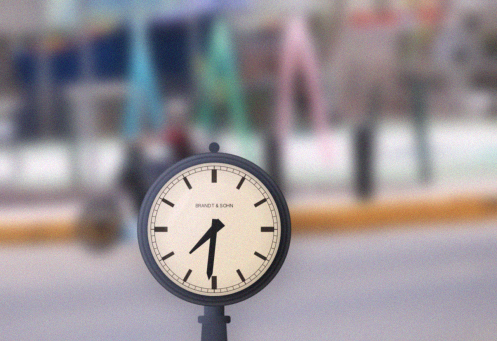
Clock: 7 h 31 min
